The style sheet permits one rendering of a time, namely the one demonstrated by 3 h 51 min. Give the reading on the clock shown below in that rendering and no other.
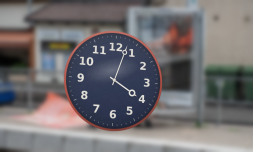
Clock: 4 h 03 min
